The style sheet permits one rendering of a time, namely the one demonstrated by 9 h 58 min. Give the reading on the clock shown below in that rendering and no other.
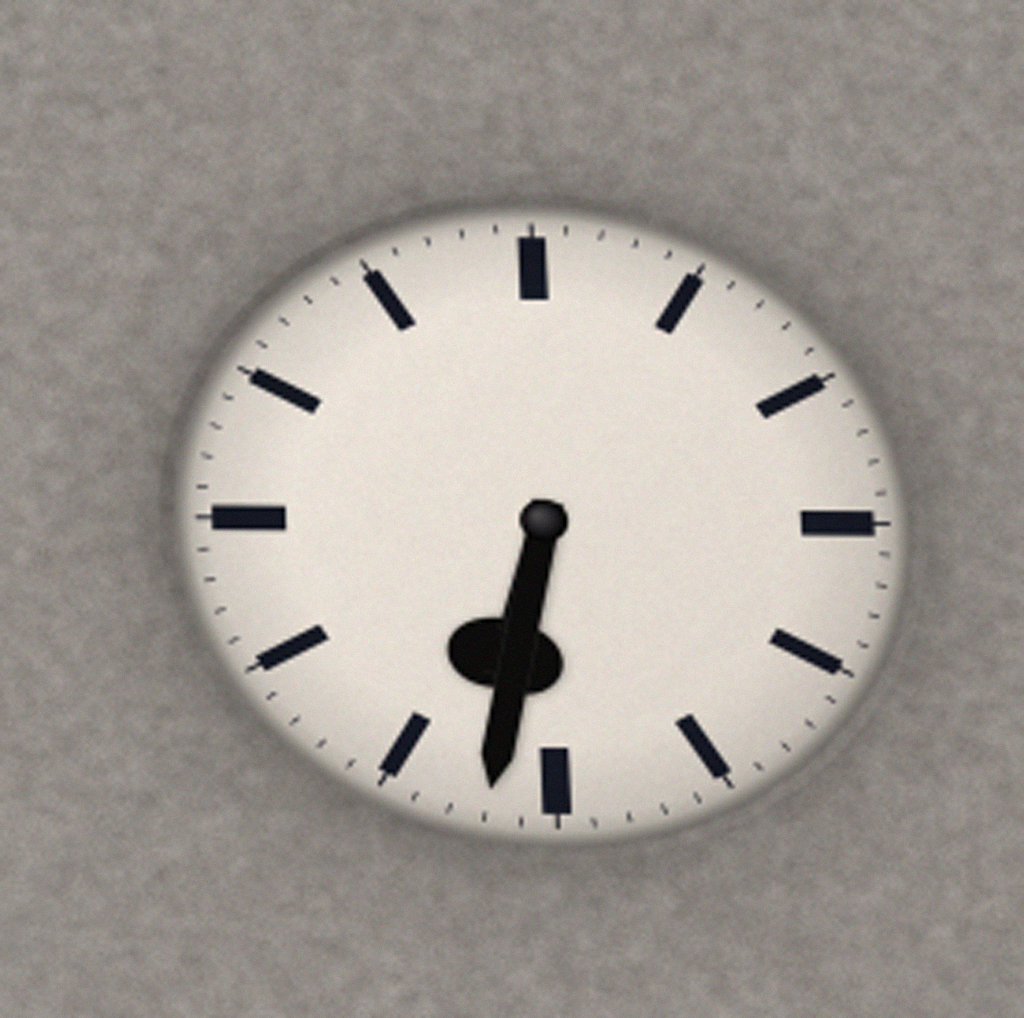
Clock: 6 h 32 min
